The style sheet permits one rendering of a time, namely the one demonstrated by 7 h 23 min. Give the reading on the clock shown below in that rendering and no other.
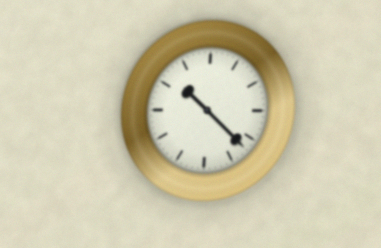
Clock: 10 h 22 min
